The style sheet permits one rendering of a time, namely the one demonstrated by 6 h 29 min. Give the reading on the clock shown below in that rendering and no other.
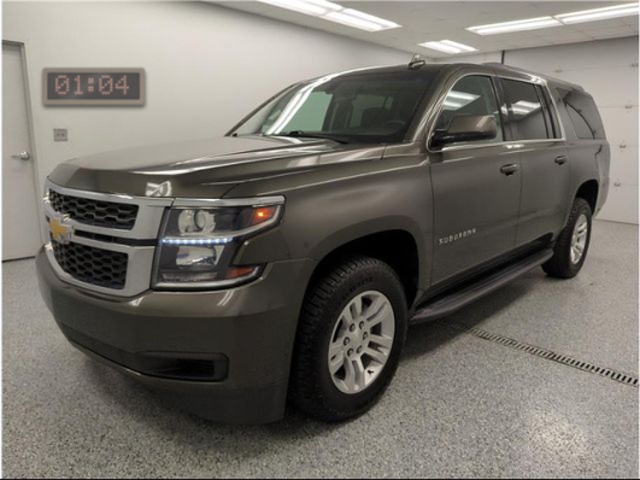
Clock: 1 h 04 min
